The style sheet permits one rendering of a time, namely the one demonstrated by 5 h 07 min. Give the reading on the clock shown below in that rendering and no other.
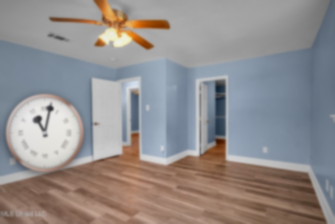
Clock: 11 h 02 min
